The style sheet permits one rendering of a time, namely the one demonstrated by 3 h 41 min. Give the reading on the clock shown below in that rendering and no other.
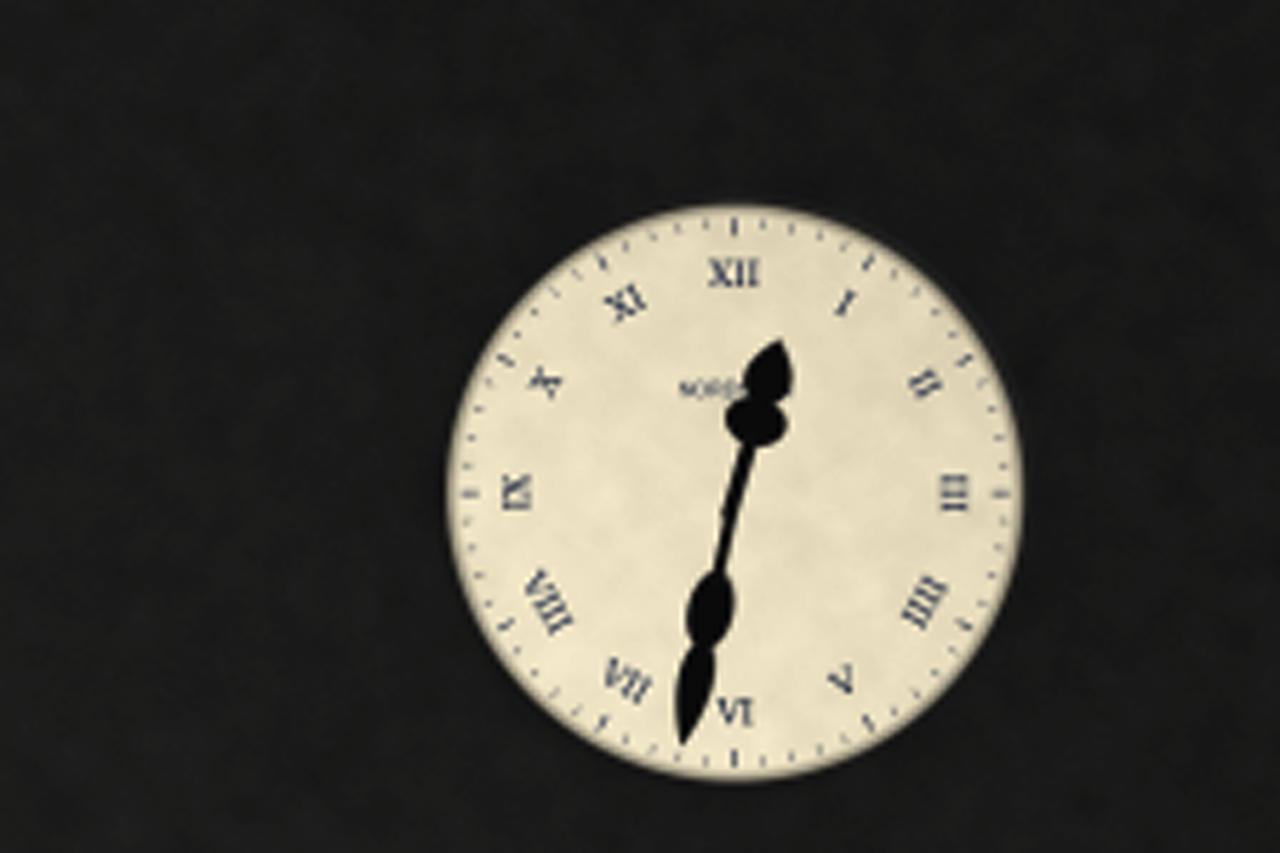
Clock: 12 h 32 min
